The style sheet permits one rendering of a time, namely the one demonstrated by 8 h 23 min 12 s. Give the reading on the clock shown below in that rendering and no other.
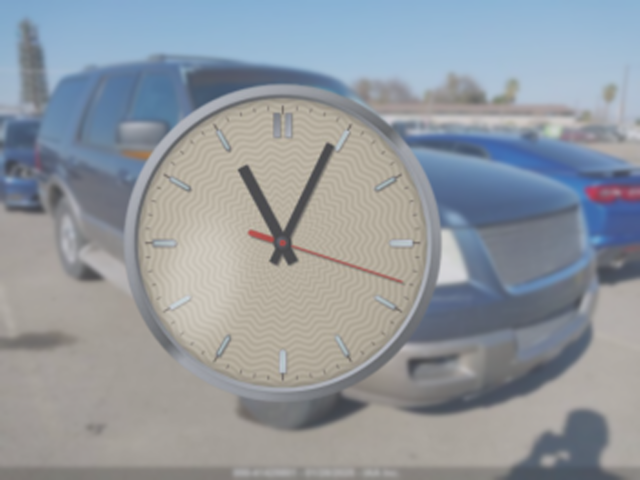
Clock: 11 h 04 min 18 s
